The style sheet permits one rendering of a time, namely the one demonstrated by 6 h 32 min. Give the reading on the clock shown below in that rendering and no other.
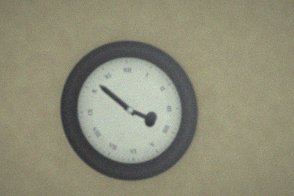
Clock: 3 h 52 min
